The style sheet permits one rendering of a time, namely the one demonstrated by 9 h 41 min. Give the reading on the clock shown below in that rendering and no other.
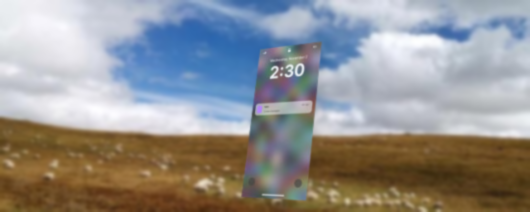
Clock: 2 h 30 min
